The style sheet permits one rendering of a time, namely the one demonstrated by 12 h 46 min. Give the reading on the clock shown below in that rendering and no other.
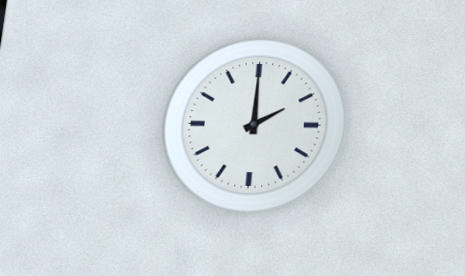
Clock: 2 h 00 min
